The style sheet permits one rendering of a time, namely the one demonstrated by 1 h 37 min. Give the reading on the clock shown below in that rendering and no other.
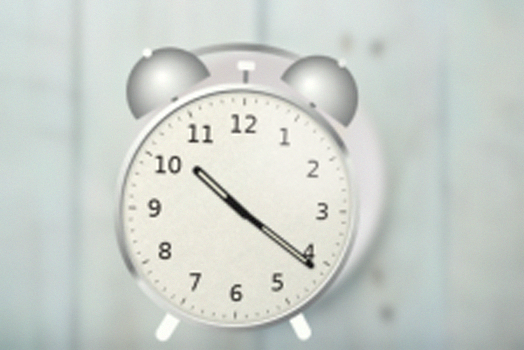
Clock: 10 h 21 min
